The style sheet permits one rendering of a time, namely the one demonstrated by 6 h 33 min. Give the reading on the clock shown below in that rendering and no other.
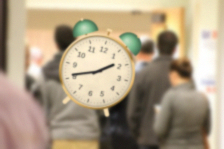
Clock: 1 h 41 min
